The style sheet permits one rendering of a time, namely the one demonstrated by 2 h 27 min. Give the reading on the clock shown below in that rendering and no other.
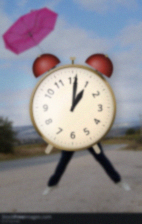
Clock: 1 h 01 min
